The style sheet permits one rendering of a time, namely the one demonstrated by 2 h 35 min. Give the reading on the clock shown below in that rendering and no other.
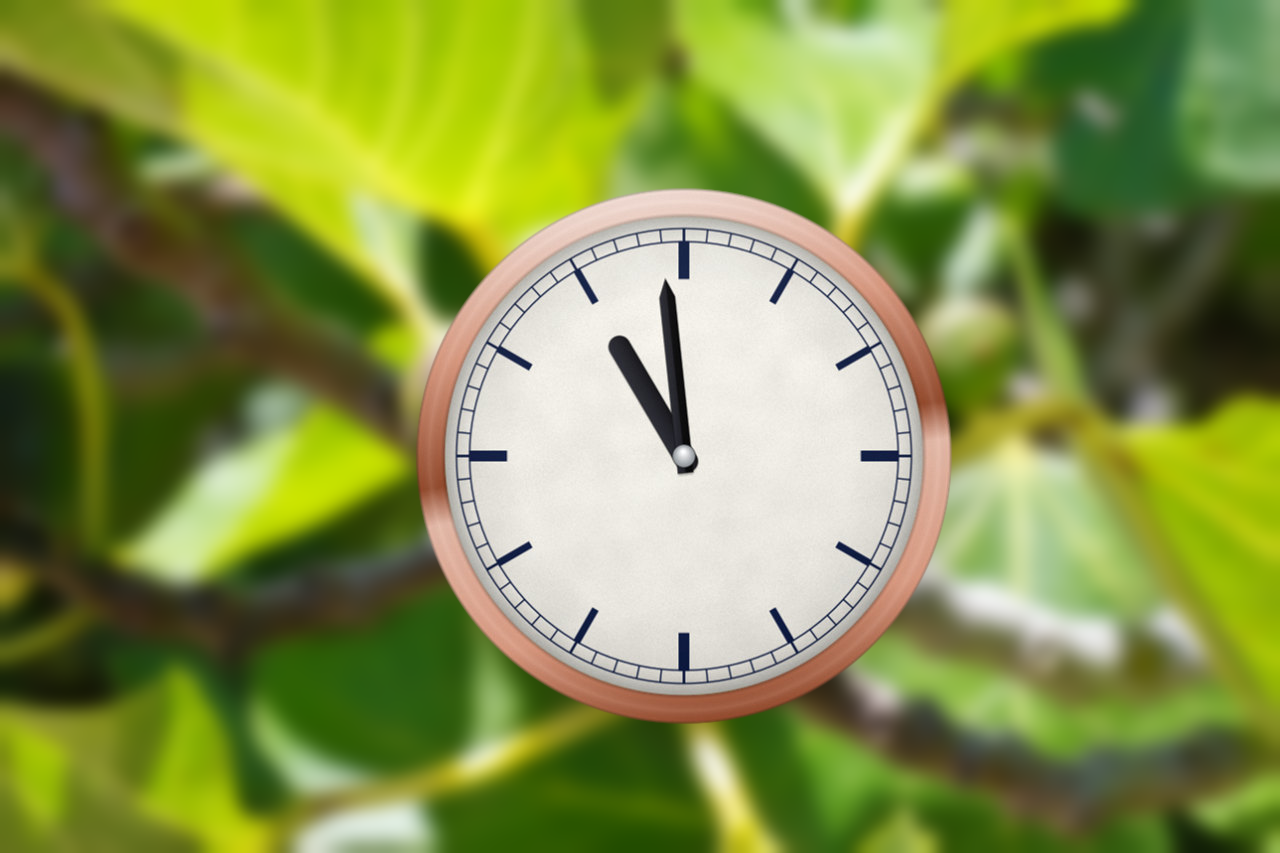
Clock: 10 h 59 min
